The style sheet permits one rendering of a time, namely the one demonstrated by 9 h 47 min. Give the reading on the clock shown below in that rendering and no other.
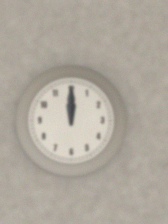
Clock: 12 h 00 min
